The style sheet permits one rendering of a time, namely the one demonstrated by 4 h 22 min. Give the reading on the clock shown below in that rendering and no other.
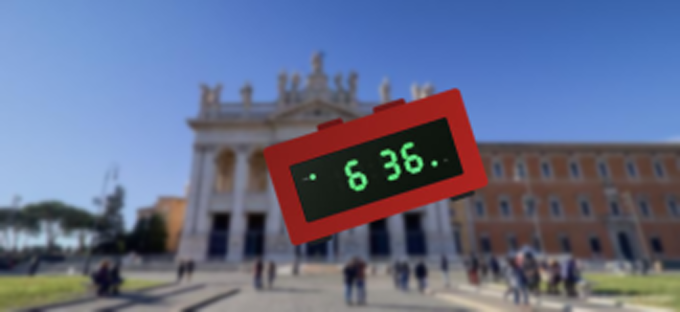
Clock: 6 h 36 min
